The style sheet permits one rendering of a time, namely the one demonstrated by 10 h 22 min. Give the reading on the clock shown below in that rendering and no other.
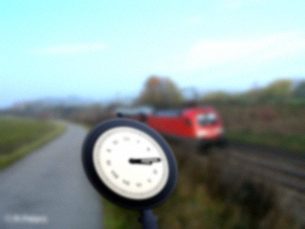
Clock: 3 h 15 min
